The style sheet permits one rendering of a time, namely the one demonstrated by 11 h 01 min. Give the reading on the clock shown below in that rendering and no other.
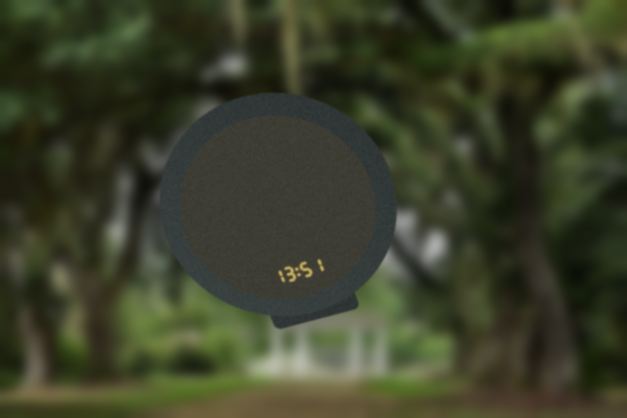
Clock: 13 h 51 min
